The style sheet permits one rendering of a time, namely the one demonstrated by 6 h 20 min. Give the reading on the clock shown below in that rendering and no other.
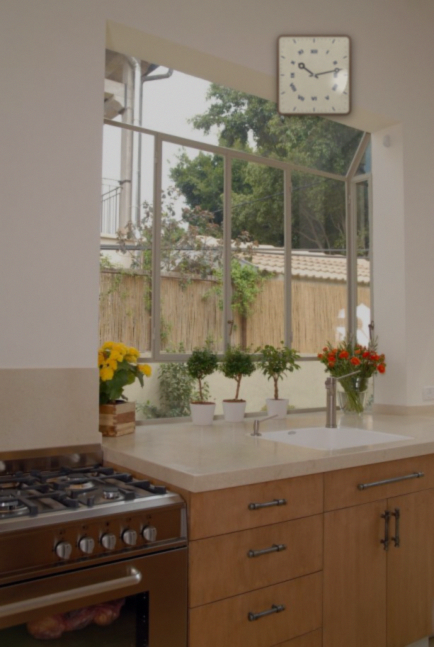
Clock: 10 h 13 min
